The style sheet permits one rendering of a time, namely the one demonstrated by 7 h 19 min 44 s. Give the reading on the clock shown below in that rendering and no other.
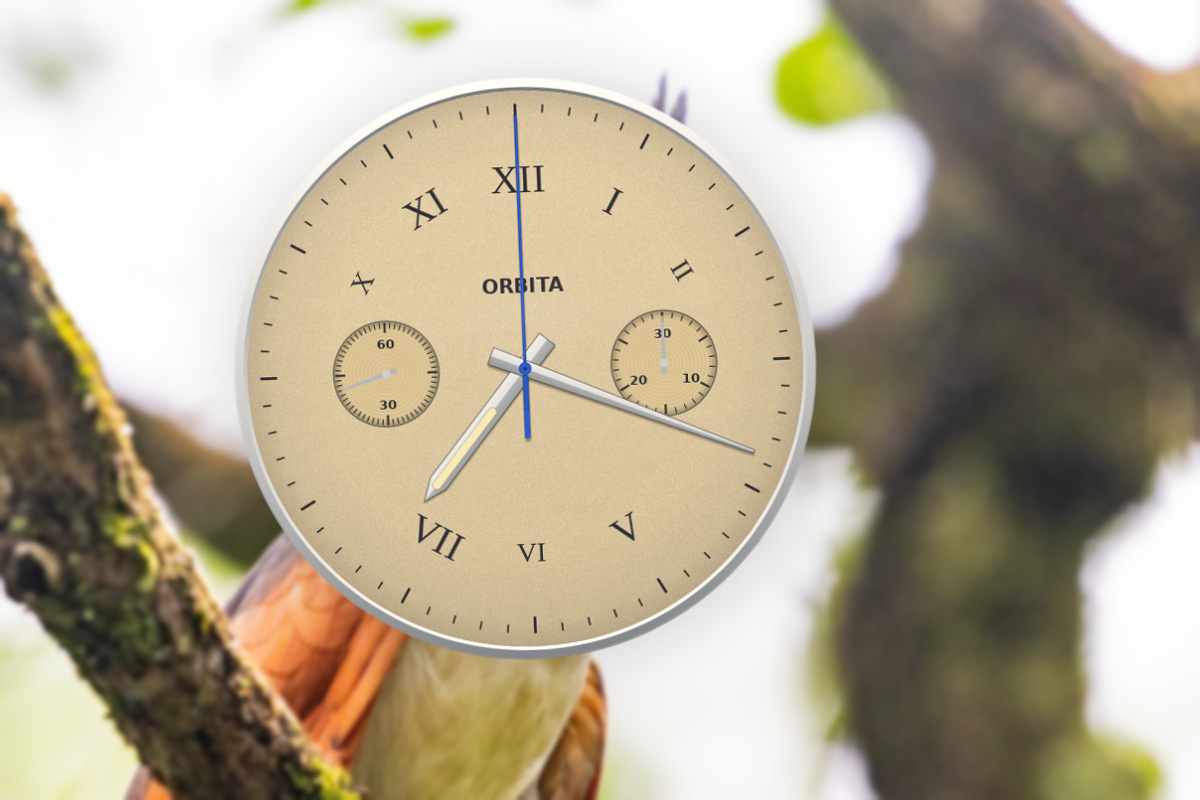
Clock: 7 h 18 min 42 s
